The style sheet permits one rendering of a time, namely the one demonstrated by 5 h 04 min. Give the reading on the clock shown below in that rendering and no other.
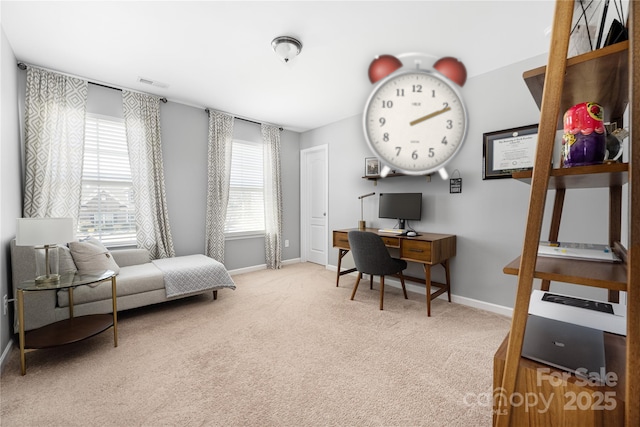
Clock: 2 h 11 min
